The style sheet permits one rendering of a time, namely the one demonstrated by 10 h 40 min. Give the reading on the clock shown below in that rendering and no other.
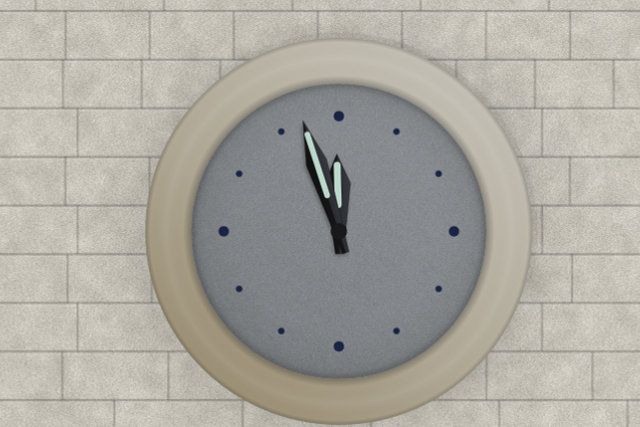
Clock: 11 h 57 min
